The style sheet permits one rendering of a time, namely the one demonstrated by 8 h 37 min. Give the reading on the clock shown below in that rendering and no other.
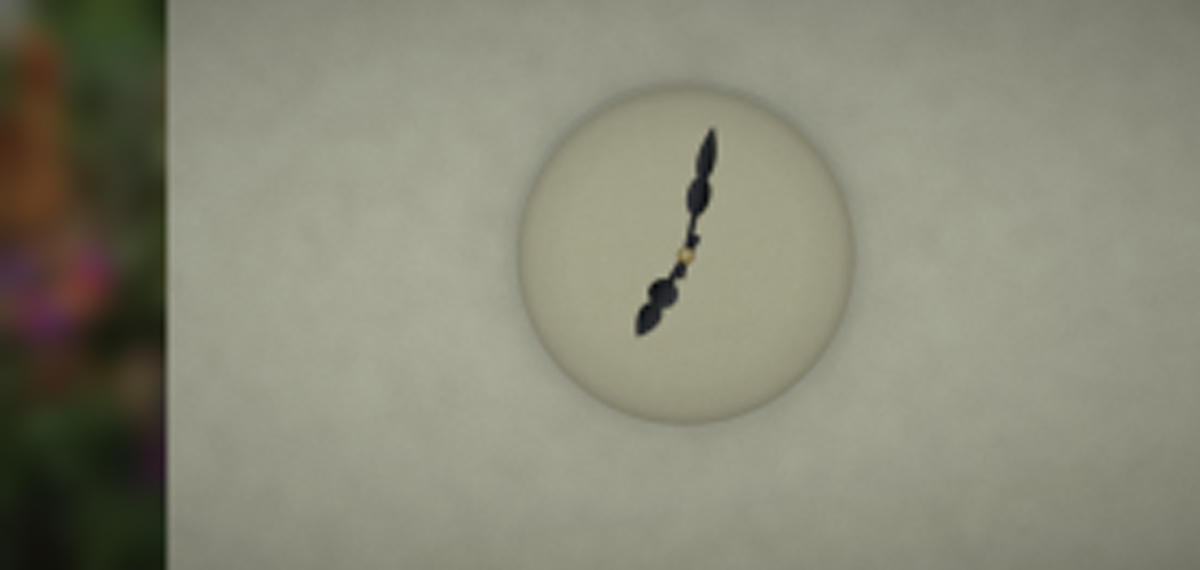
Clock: 7 h 02 min
